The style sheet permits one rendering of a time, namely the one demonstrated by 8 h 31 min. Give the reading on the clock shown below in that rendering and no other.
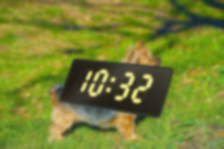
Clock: 10 h 32 min
